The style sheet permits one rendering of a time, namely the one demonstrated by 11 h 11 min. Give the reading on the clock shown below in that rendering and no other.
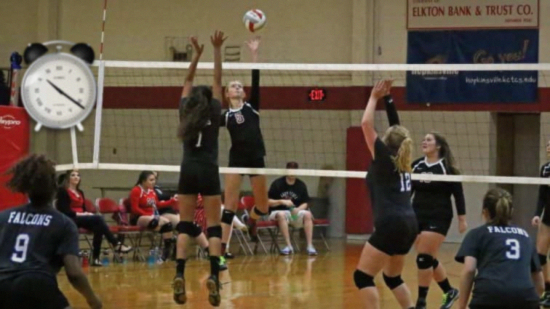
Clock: 10 h 21 min
